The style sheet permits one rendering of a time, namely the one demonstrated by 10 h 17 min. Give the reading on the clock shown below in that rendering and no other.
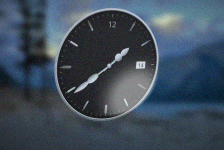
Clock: 1 h 39 min
